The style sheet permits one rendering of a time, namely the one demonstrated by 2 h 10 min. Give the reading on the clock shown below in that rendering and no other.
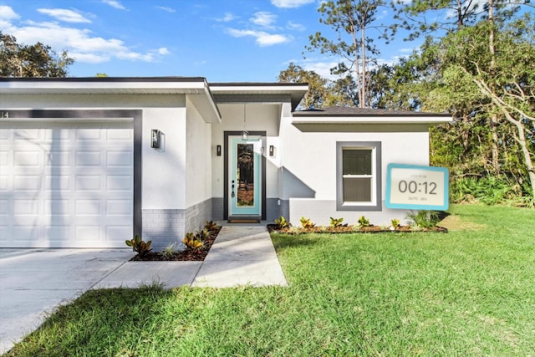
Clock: 0 h 12 min
